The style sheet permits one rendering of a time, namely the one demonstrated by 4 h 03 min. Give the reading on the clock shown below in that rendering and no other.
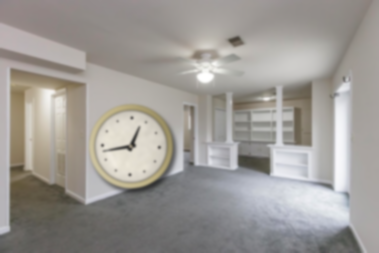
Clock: 12 h 43 min
